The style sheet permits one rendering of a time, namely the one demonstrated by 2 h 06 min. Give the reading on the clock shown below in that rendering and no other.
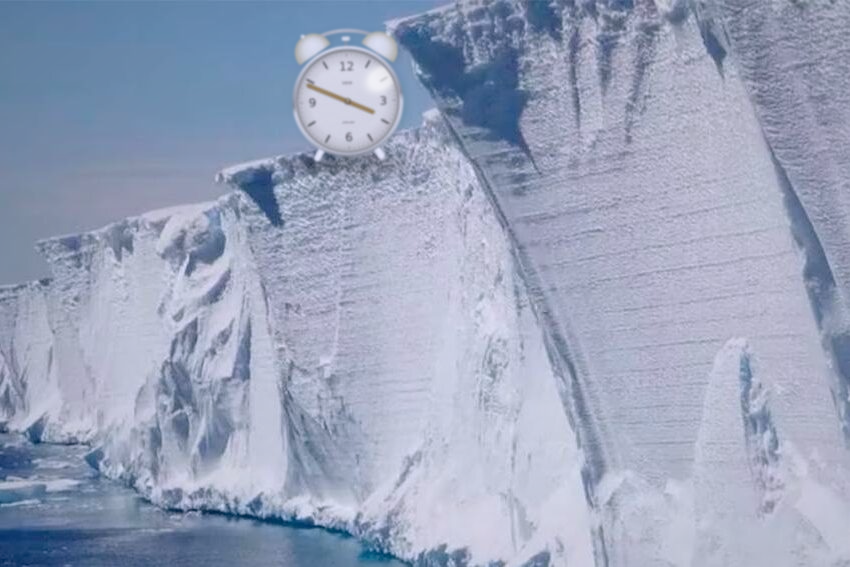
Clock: 3 h 49 min
